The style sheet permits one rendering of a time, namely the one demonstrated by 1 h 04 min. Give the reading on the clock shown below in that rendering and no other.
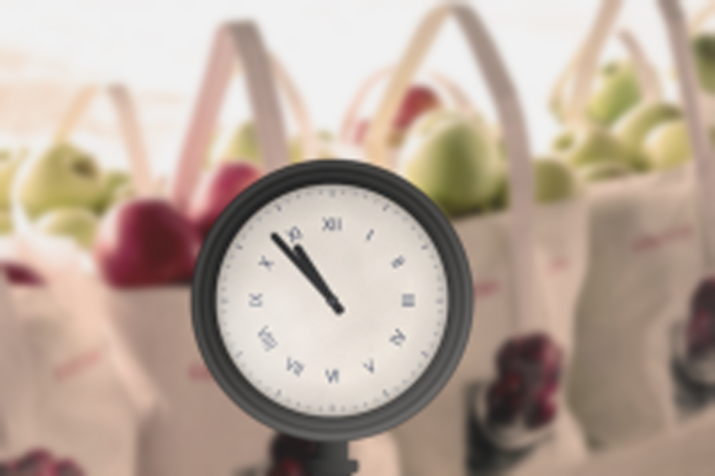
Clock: 10 h 53 min
